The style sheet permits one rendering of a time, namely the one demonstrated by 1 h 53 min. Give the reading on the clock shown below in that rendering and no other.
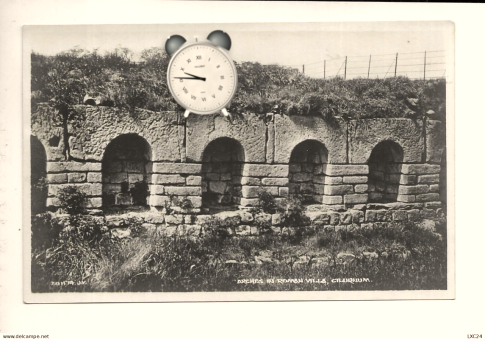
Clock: 9 h 46 min
